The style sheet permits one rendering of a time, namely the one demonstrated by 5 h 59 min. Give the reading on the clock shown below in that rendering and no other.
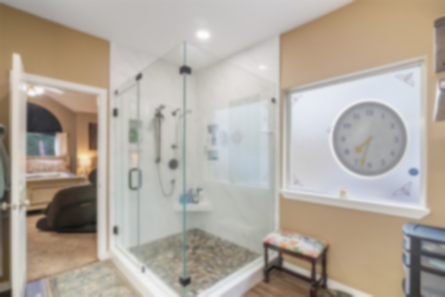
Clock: 7 h 33 min
